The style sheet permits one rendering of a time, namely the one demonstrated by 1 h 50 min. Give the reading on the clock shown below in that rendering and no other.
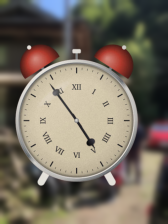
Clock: 4 h 54 min
